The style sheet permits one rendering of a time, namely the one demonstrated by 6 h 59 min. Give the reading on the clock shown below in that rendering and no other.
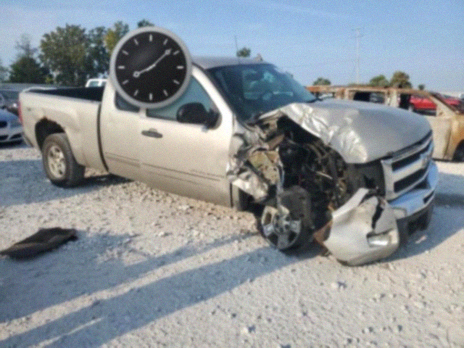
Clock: 8 h 08 min
